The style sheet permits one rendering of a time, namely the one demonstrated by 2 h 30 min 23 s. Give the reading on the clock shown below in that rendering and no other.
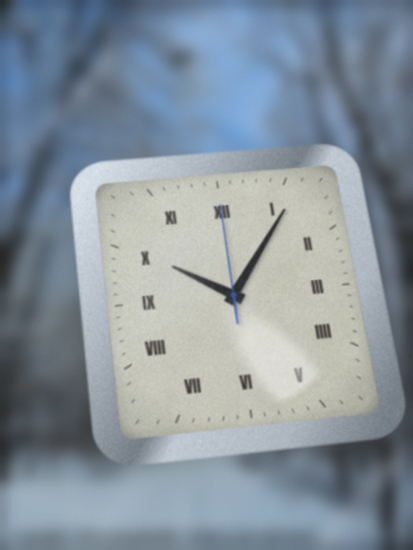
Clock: 10 h 06 min 00 s
